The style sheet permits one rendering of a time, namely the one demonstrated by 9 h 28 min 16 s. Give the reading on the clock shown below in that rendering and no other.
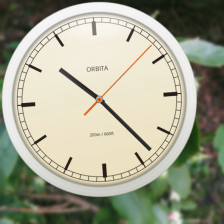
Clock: 10 h 23 min 08 s
